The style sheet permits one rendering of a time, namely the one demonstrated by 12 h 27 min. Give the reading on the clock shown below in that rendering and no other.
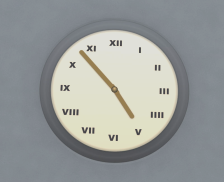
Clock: 4 h 53 min
